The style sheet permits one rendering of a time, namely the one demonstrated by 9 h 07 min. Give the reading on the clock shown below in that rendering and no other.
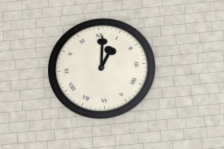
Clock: 1 h 01 min
